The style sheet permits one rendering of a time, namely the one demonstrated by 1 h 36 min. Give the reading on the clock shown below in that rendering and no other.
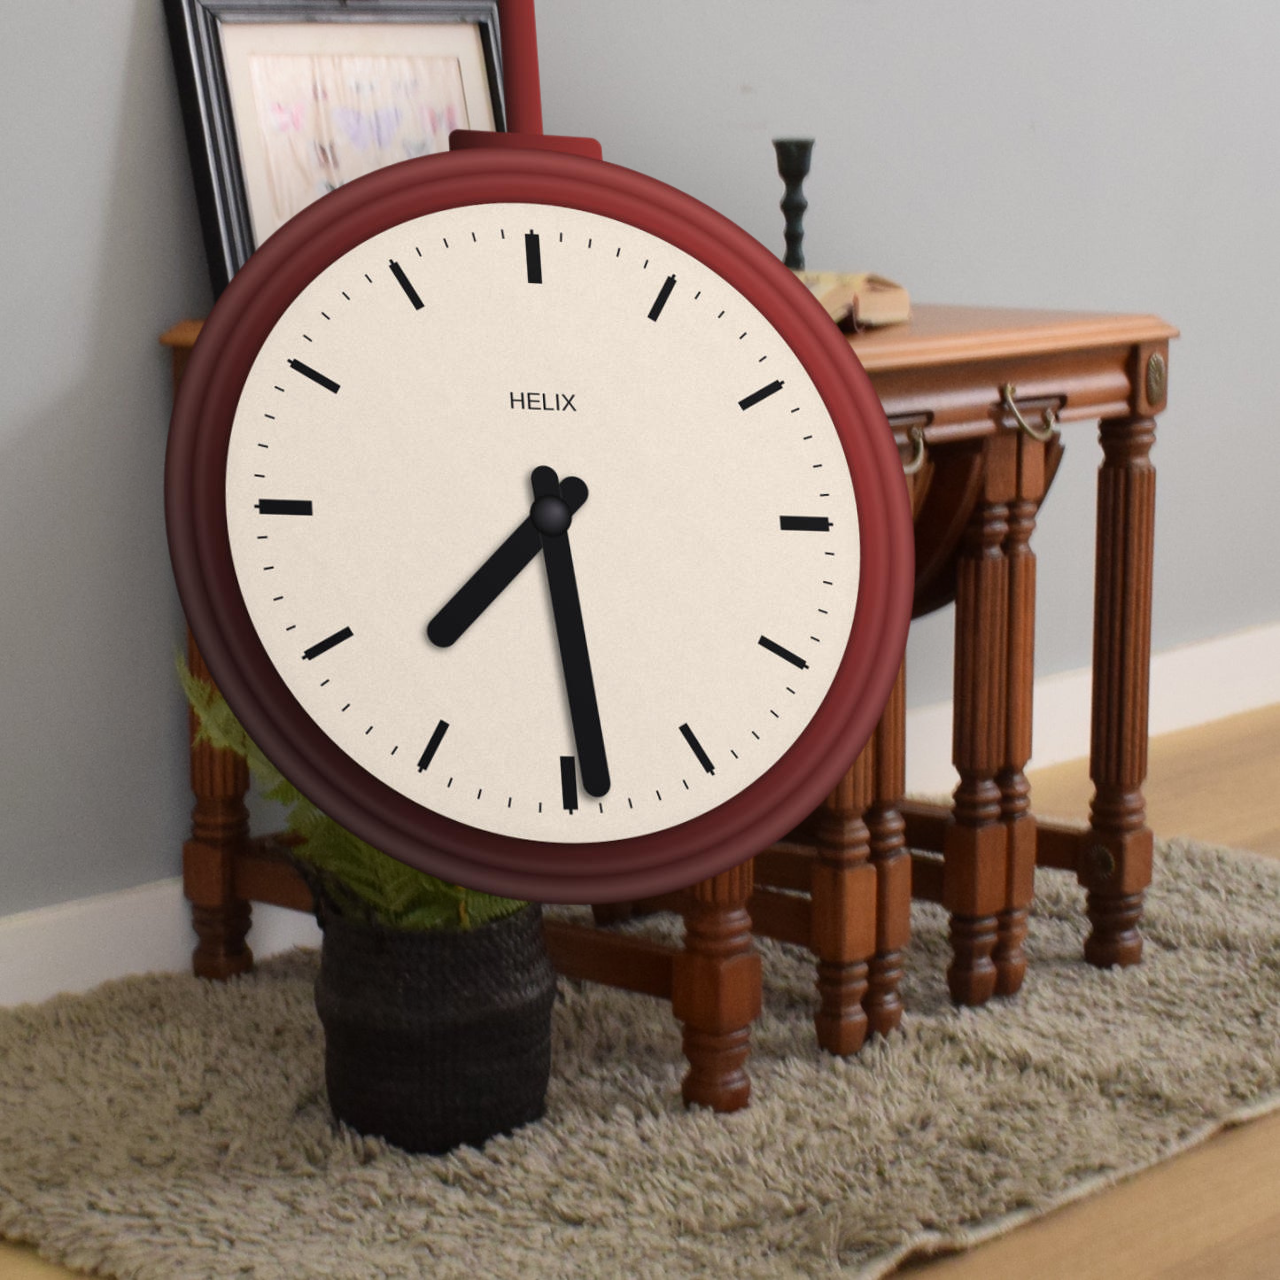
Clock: 7 h 29 min
